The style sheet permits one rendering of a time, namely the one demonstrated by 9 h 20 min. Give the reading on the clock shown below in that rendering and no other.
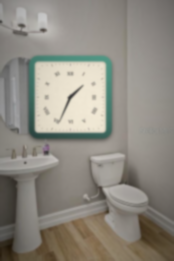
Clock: 1 h 34 min
